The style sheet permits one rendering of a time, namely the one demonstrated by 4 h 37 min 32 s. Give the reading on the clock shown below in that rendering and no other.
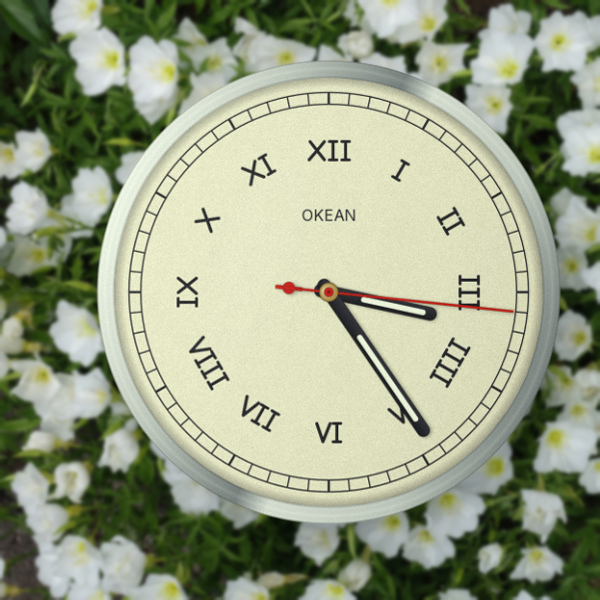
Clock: 3 h 24 min 16 s
